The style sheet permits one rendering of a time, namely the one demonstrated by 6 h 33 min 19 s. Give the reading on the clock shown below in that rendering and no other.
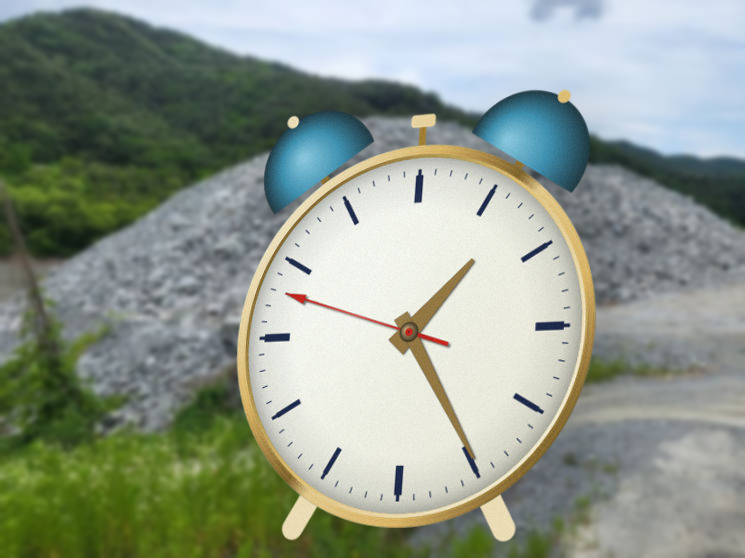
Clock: 1 h 24 min 48 s
